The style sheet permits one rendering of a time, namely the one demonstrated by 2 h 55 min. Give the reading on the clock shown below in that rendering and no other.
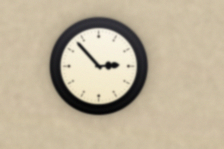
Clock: 2 h 53 min
